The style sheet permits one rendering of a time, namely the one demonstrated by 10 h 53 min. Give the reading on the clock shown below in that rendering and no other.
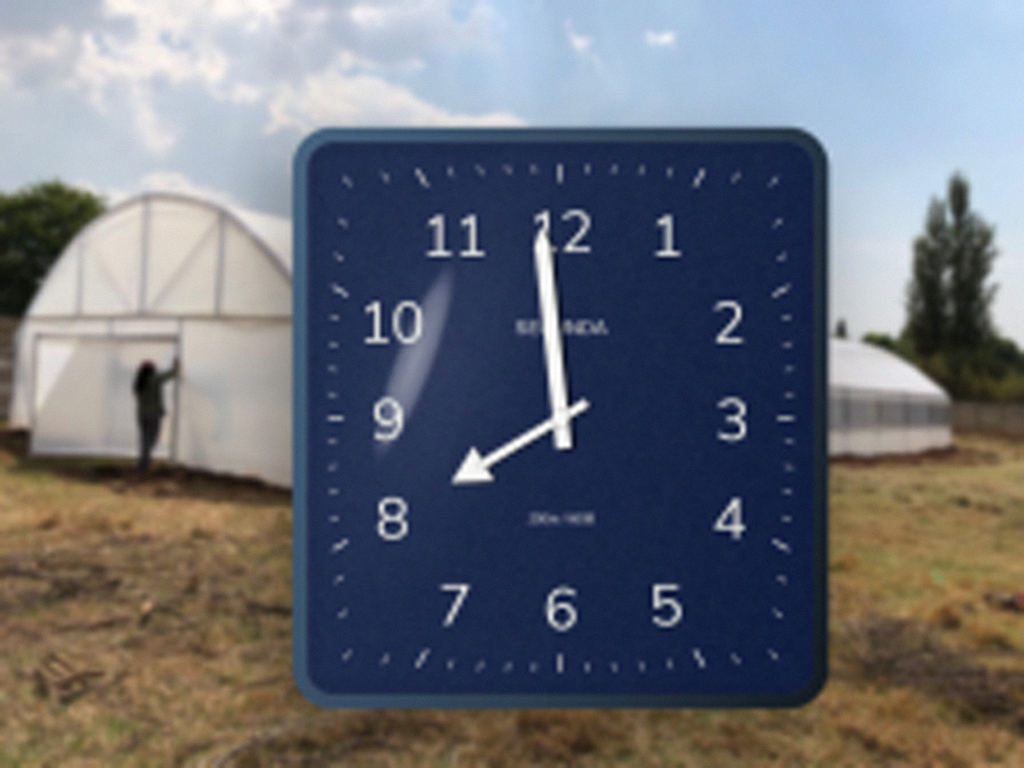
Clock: 7 h 59 min
